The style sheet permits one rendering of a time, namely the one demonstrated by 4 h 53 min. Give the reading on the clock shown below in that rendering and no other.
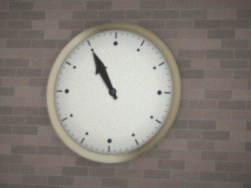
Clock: 10 h 55 min
